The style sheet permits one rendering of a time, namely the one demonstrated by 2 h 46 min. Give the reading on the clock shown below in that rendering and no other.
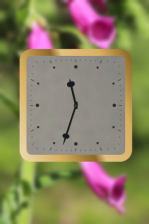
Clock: 11 h 33 min
